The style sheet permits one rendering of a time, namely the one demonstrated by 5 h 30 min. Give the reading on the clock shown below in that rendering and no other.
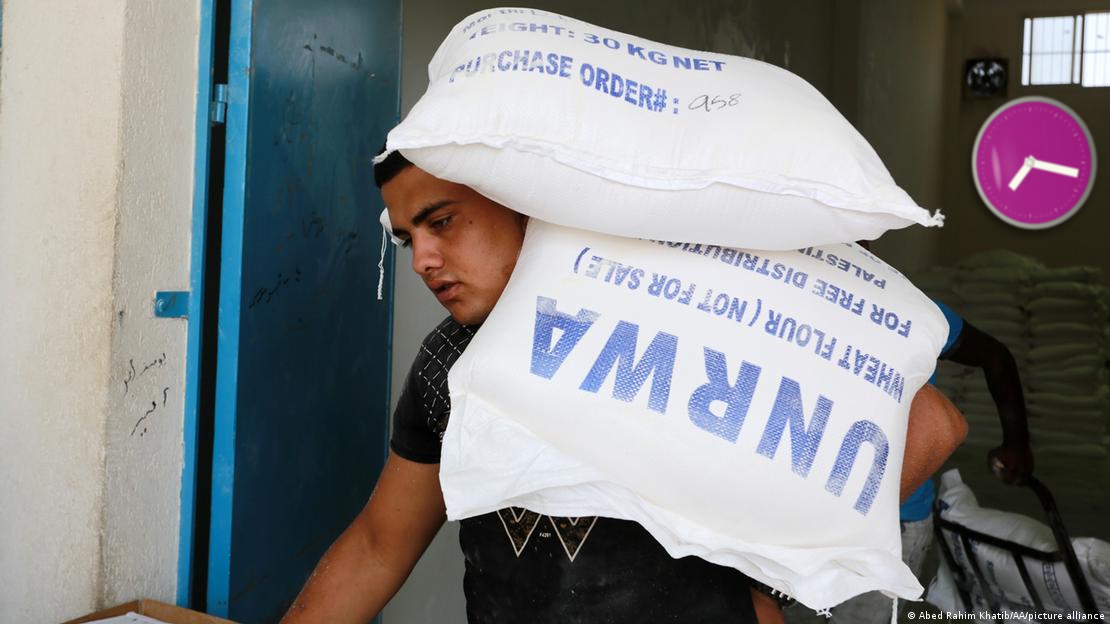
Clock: 7 h 17 min
